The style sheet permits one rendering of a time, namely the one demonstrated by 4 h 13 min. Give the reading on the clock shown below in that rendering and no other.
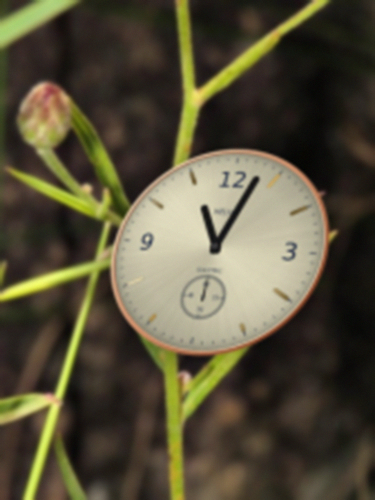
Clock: 11 h 03 min
